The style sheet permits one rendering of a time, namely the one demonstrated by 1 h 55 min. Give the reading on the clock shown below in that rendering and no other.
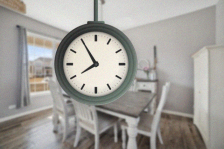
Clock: 7 h 55 min
